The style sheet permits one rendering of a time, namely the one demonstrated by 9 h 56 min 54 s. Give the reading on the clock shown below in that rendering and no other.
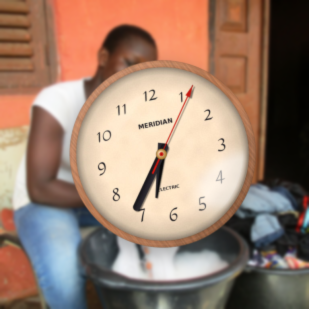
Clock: 6 h 36 min 06 s
